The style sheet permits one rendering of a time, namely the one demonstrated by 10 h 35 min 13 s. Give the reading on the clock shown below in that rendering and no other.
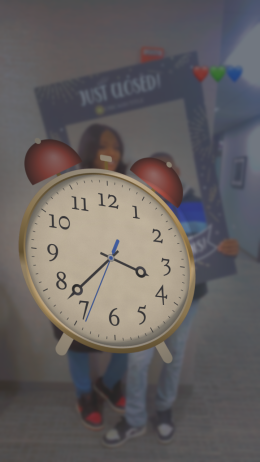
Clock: 3 h 37 min 34 s
